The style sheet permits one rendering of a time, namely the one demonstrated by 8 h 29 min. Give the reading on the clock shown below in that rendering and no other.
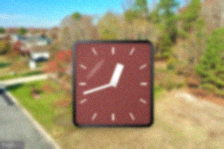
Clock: 12 h 42 min
